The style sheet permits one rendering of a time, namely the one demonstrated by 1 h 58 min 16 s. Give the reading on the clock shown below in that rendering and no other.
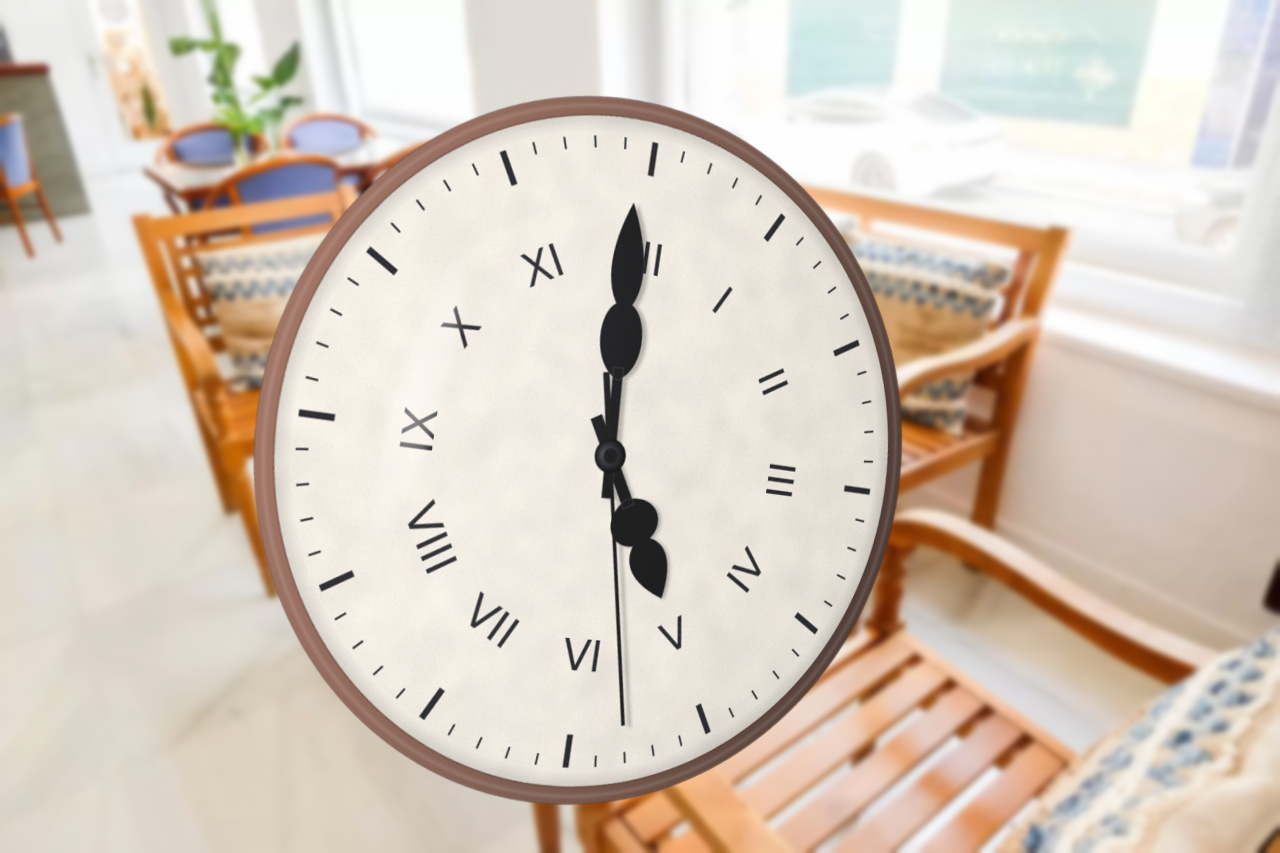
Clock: 4 h 59 min 28 s
